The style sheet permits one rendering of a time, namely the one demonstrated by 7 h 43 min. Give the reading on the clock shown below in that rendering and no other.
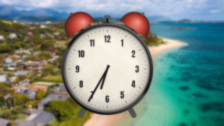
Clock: 6 h 35 min
